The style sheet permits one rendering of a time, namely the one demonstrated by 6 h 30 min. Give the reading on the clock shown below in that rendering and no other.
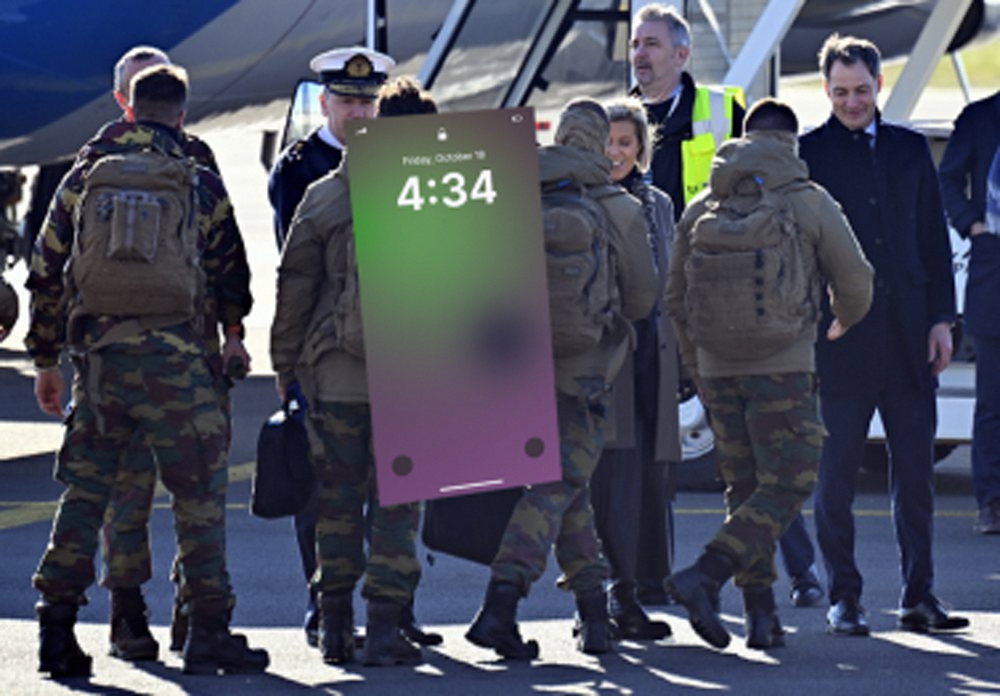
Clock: 4 h 34 min
